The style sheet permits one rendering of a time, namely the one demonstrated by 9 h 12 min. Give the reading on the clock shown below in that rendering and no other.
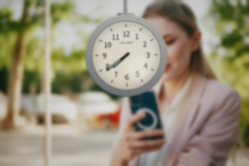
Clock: 7 h 39 min
